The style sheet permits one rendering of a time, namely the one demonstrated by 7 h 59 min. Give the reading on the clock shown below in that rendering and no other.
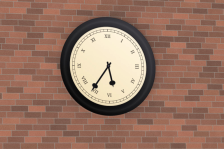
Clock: 5 h 36 min
